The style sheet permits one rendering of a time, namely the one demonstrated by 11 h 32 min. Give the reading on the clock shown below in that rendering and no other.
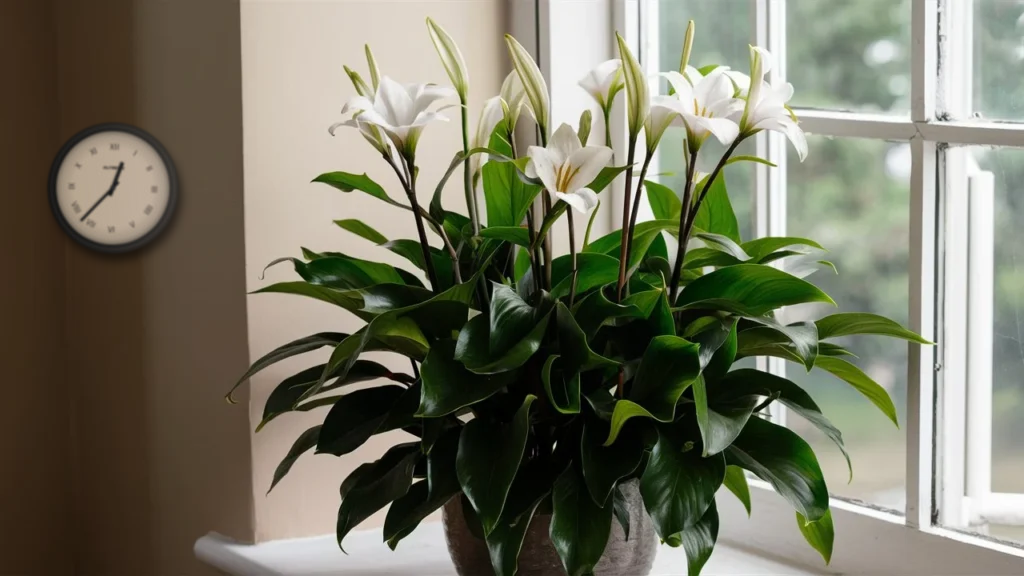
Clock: 12 h 37 min
